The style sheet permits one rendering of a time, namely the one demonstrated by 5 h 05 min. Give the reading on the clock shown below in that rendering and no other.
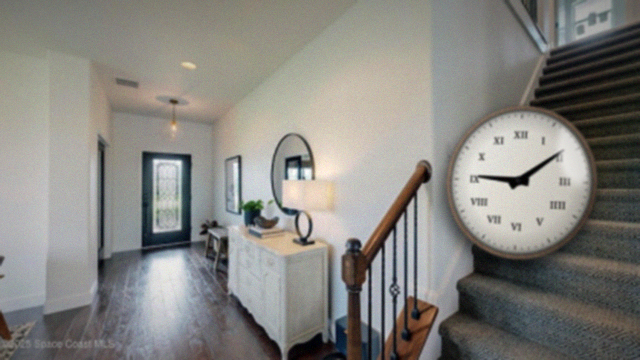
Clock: 9 h 09 min
